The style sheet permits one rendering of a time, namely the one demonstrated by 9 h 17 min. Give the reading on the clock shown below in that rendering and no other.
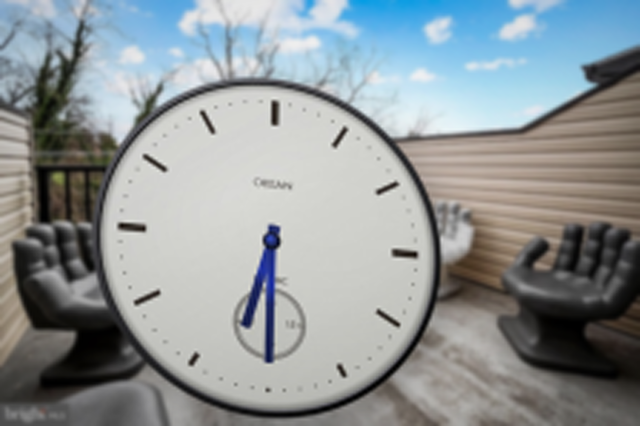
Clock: 6 h 30 min
